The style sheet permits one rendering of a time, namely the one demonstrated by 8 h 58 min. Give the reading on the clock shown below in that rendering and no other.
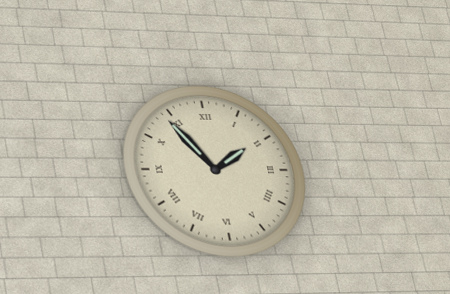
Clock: 1 h 54 min
